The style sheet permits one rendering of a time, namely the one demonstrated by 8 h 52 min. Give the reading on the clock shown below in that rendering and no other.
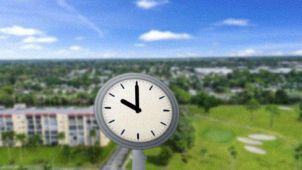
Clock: 10 h 00 min
